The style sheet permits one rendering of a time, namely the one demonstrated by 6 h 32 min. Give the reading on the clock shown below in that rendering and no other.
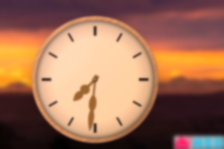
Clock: 7 h 31 min
